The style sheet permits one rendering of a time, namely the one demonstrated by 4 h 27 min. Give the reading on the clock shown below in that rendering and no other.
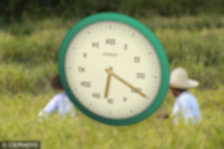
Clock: 6 h 20 min
